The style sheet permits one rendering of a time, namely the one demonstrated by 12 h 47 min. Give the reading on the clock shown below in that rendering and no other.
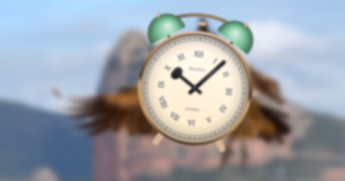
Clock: 10 h 07 min
